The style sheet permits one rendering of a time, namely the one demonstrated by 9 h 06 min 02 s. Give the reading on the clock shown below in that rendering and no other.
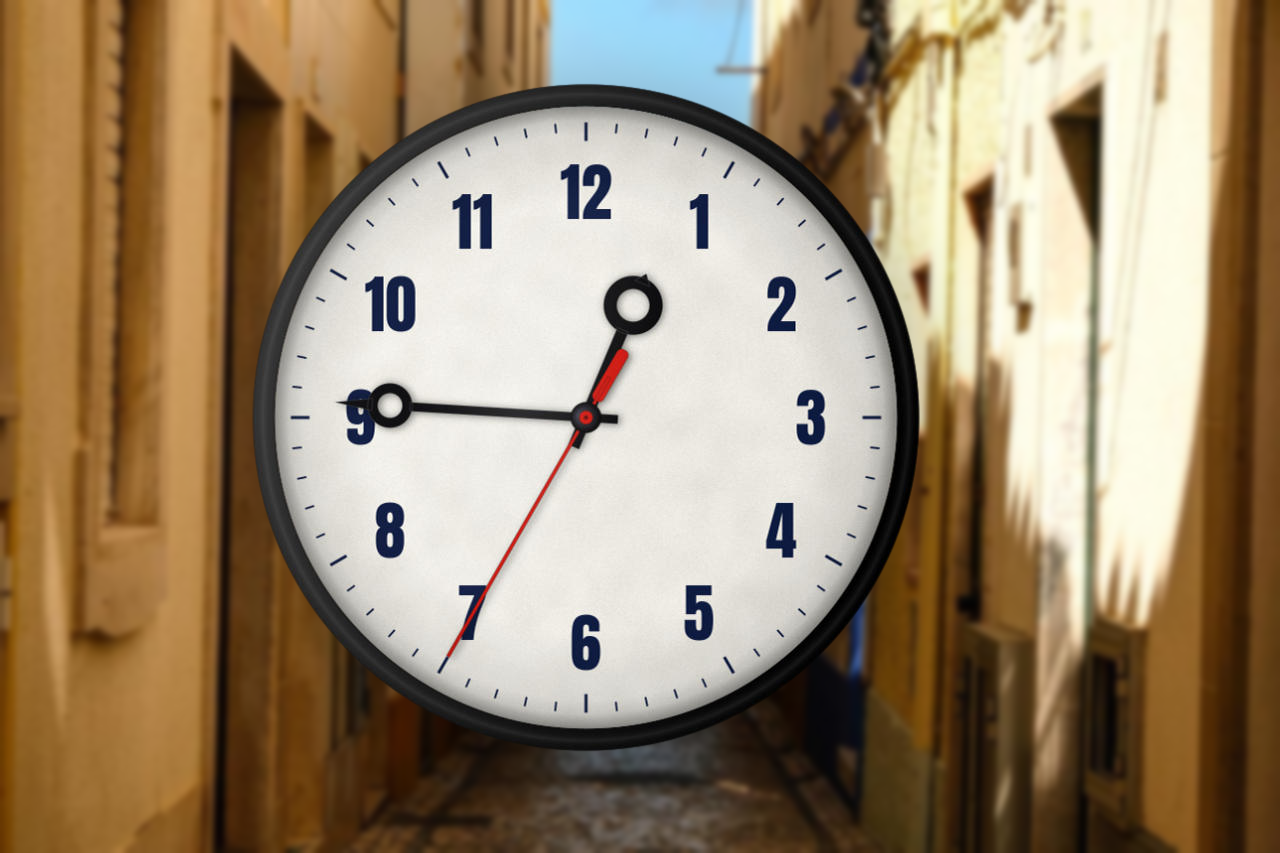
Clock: 12 h 45 min 35 s
